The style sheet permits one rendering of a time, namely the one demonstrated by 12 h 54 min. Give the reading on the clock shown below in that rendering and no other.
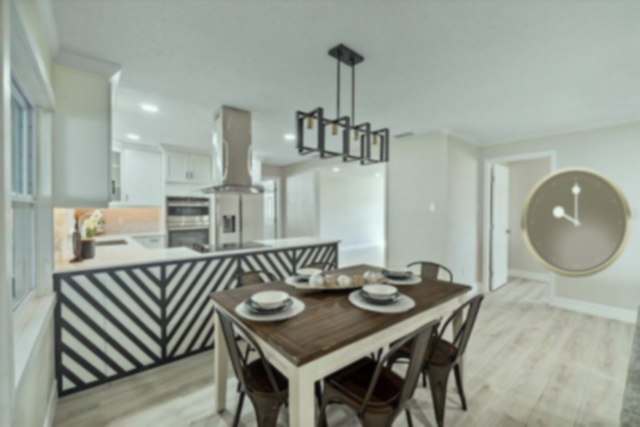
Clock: 10 h 00 min
